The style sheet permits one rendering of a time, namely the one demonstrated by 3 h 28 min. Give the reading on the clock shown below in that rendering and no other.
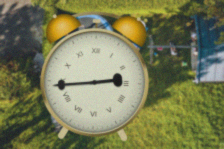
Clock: 2 h 44 min
